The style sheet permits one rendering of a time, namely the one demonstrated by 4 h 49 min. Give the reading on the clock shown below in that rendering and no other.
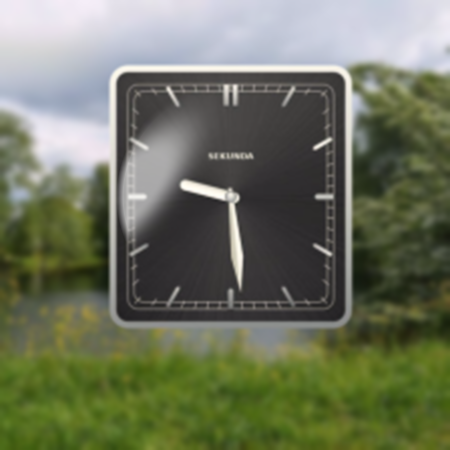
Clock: 9 h 29 min
